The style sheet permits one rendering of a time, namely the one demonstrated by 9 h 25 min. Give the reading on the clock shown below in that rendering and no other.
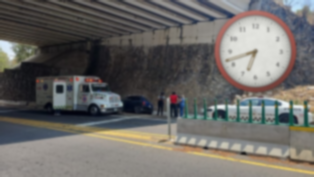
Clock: 6 h 42 min
